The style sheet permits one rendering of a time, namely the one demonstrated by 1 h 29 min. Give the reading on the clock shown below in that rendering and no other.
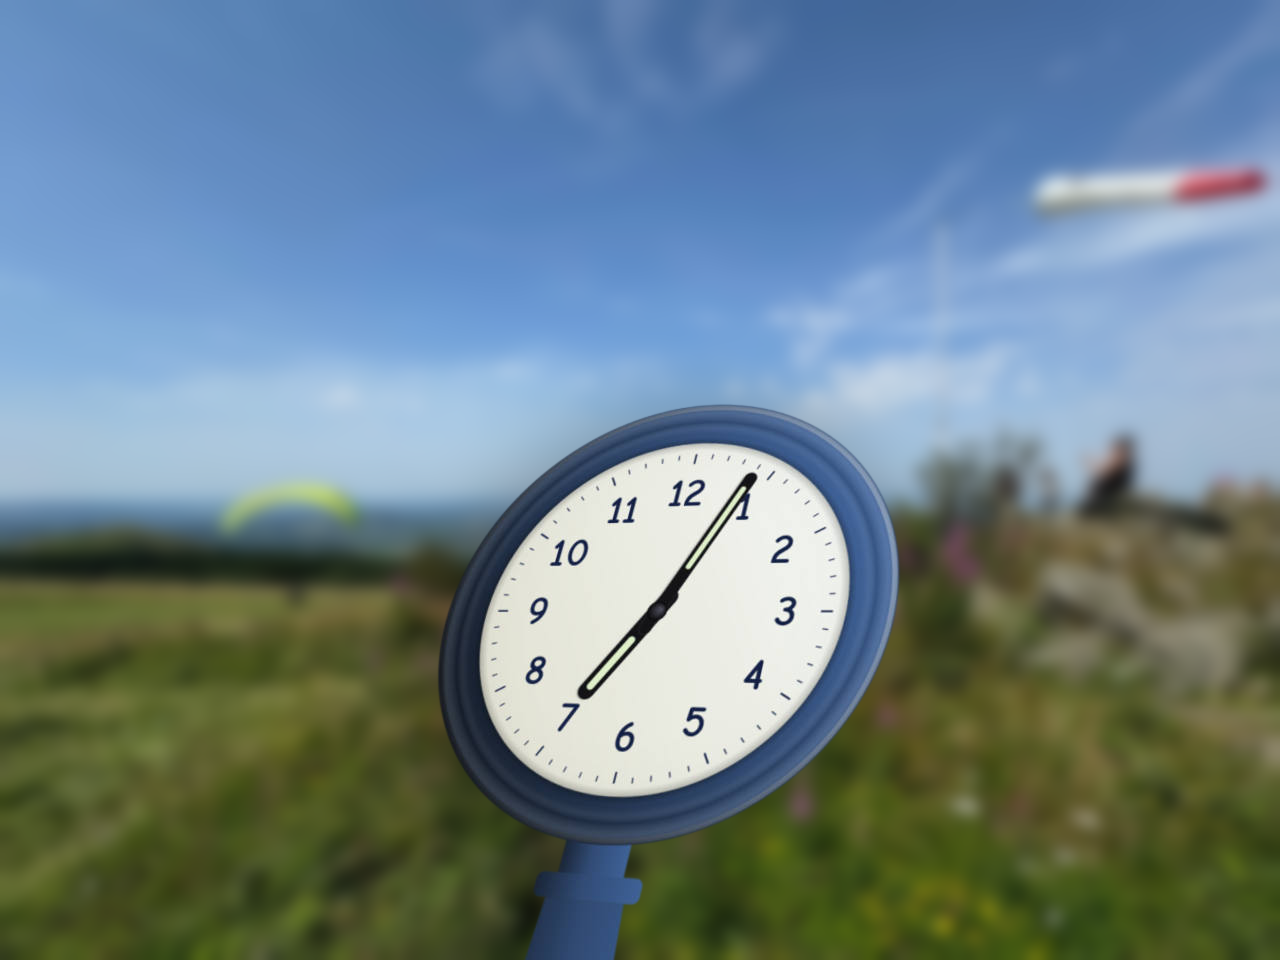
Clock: 7 h 04 min
